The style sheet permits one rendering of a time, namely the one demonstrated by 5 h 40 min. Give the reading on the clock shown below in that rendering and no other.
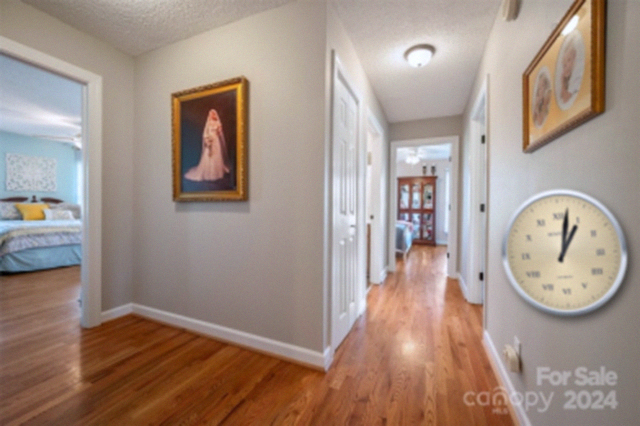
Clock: 1 h 02 min
